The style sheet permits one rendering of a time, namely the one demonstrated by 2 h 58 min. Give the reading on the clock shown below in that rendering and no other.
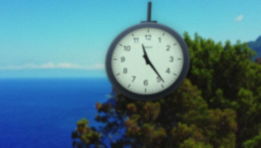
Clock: 11 h 24 min
